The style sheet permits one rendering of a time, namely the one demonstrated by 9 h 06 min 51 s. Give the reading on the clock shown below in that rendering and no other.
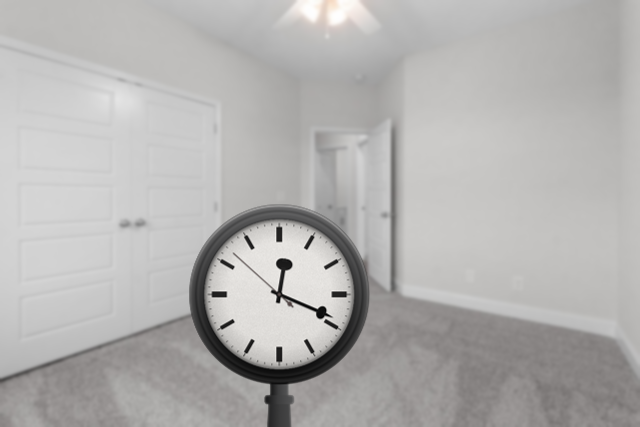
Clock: 12 h 18 min 52 s
